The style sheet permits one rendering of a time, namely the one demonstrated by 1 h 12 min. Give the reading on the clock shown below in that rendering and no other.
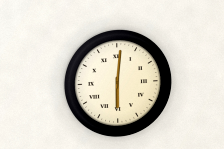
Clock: 6 h 01 min
